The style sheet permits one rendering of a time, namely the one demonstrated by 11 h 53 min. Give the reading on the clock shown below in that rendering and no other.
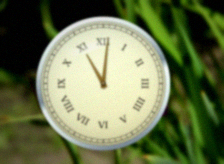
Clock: 11 h 01 min
